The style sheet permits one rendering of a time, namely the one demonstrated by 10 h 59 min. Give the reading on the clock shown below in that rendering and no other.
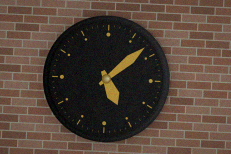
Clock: 5 h 08 min
